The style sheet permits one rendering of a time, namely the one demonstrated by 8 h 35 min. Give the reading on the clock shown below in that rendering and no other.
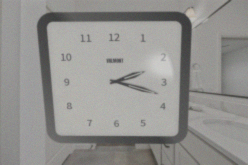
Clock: 2 h 18 min
